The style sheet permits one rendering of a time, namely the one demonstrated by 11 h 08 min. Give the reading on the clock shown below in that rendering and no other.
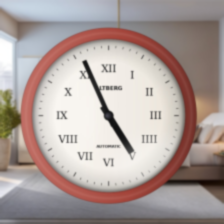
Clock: 4 h 56 min
